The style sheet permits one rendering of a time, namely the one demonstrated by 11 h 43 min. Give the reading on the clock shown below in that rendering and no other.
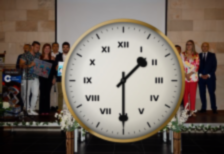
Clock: 1 h 30 min
